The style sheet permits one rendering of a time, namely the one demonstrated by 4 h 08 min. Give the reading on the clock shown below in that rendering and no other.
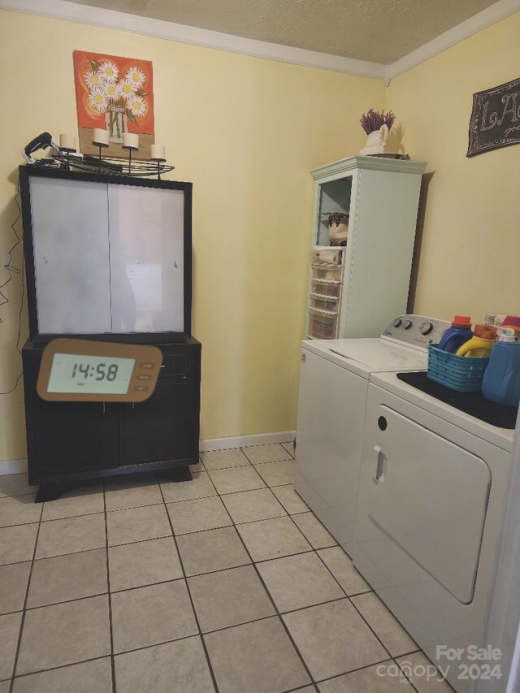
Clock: 14 h 58 min
